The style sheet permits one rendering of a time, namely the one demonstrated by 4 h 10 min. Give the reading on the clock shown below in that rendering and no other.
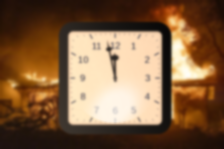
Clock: 11 h 58 min
